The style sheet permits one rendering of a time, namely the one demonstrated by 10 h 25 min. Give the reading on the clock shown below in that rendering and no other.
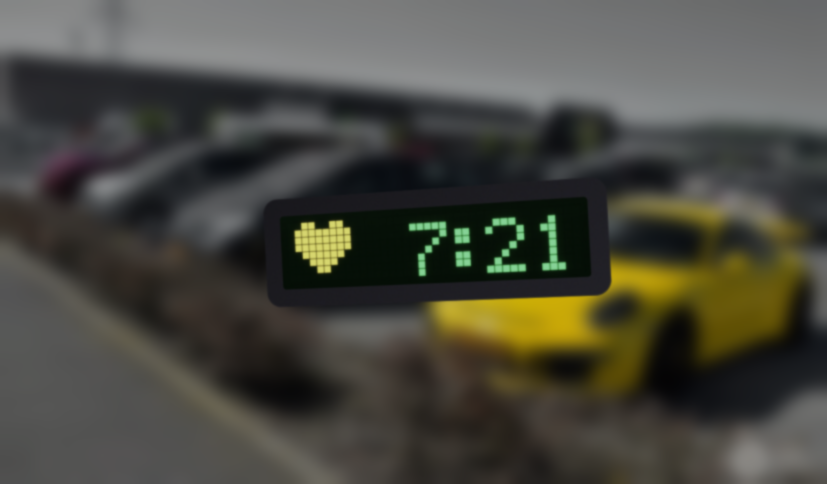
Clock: 7 h 21 min
